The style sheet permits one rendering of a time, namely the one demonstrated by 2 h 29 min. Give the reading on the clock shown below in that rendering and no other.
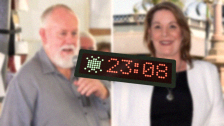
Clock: 23 h 08 min
